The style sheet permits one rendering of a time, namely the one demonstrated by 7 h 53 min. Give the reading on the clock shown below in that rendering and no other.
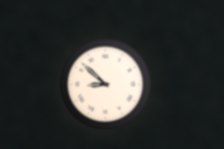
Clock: 8 h 52 min
